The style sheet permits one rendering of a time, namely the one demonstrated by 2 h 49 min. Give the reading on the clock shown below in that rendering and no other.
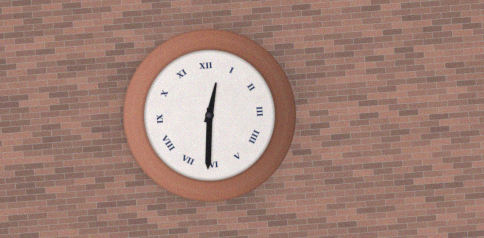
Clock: 12 h 31 min
